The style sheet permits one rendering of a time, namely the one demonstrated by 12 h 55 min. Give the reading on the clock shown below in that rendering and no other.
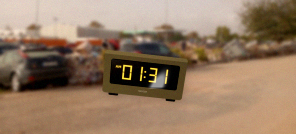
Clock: 1 h 31 min
